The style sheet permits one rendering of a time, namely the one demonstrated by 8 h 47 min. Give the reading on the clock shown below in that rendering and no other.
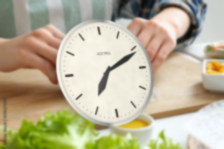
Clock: 7 h 11 min
